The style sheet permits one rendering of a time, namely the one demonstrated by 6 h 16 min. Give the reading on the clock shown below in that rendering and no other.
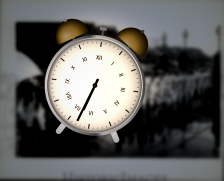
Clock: 6 h 33 min
